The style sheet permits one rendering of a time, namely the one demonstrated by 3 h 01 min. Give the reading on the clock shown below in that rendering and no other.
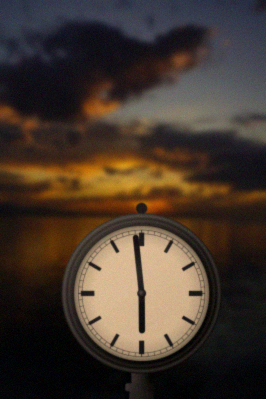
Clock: 5 h 59 min
